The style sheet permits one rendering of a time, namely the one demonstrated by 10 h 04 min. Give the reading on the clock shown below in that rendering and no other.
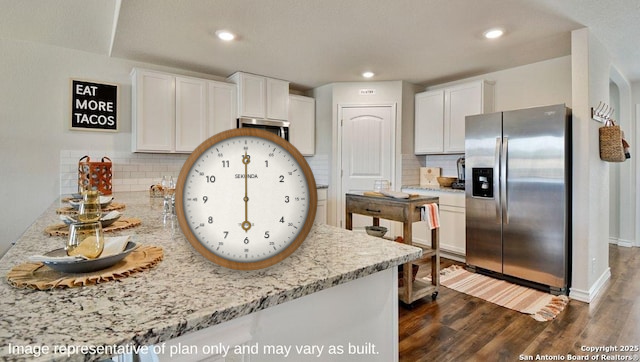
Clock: 6 h 00 min
